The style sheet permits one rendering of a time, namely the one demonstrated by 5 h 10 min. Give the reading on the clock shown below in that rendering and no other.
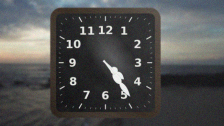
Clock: 4 h 24 min
